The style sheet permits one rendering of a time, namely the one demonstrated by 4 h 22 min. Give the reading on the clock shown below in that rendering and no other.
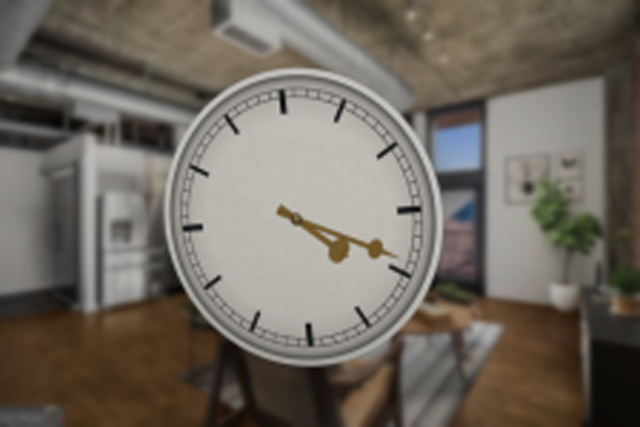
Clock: 4 h 19 min
